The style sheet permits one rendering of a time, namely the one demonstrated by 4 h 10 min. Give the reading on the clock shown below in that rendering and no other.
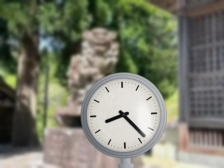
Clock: 8 h 23 min
